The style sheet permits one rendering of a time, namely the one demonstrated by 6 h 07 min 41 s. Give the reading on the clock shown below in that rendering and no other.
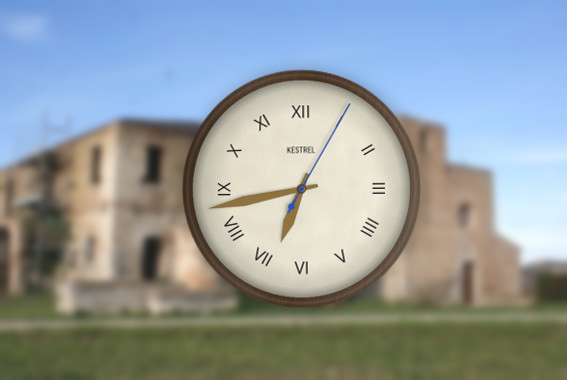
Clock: 6 h 43 min 05 s
